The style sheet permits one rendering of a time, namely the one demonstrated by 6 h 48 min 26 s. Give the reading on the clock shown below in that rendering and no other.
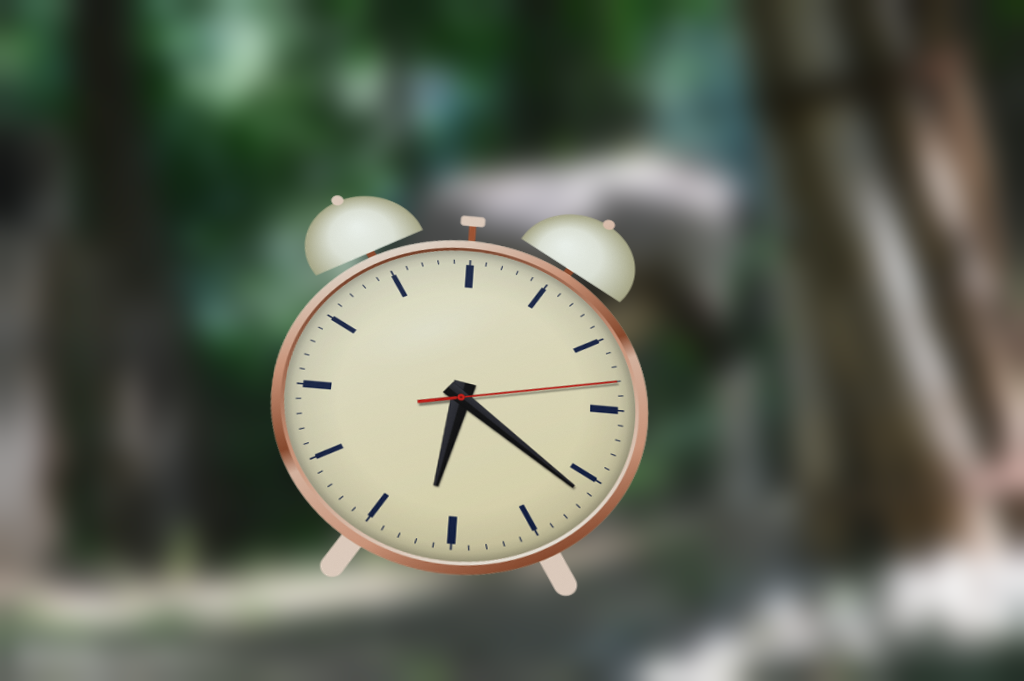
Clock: 6 h 21 min 13 s
